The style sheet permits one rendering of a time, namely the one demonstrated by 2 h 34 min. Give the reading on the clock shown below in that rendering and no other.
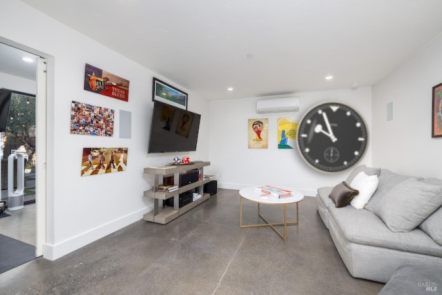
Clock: 9 h 56 min
